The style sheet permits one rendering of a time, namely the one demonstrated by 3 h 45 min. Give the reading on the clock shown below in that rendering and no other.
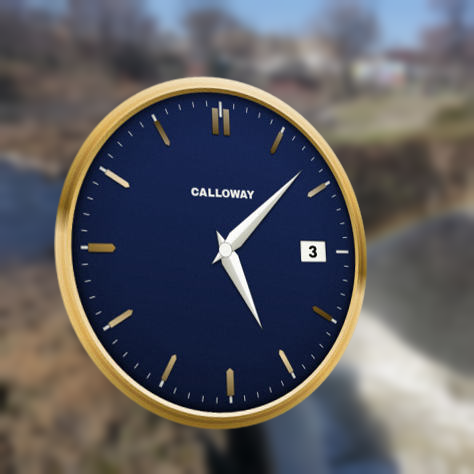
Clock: 5 h 08 min
